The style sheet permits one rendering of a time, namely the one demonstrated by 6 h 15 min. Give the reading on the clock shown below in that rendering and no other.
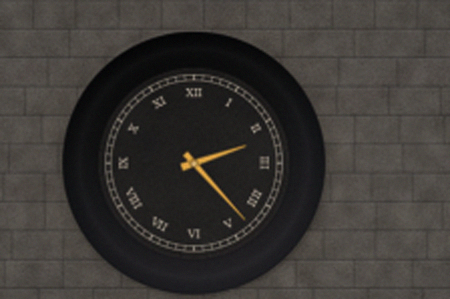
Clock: 2 h 23 min
